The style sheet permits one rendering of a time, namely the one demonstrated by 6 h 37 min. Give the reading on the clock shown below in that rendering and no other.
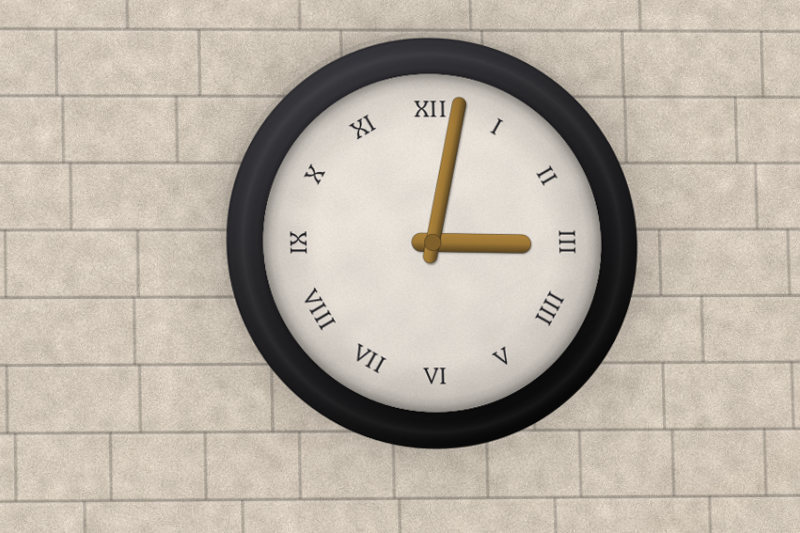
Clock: 3 h 02 min
